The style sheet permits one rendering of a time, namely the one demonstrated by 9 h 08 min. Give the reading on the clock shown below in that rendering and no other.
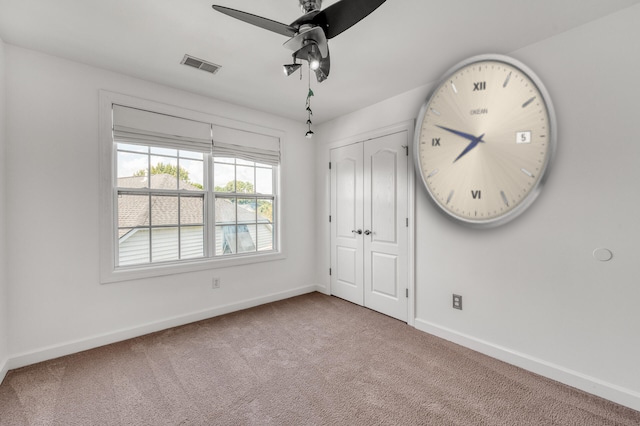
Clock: 7 h 48 min
